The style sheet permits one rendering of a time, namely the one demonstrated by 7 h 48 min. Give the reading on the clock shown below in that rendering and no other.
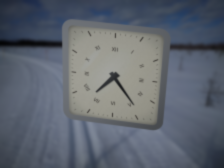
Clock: 7 h 24 min
